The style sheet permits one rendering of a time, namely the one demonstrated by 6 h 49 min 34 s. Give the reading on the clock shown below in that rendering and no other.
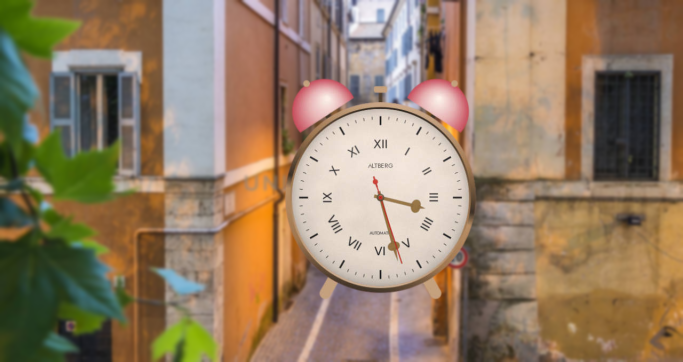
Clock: 3 h 27 min 27 s
